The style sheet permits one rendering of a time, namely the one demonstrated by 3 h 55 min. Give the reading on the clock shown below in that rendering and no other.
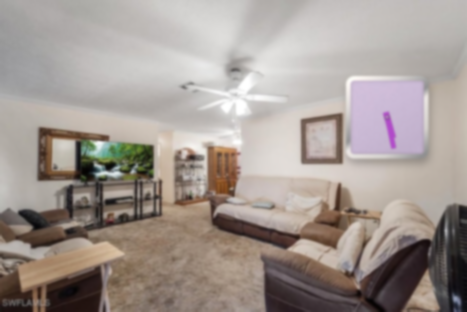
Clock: 5 h 28 min
